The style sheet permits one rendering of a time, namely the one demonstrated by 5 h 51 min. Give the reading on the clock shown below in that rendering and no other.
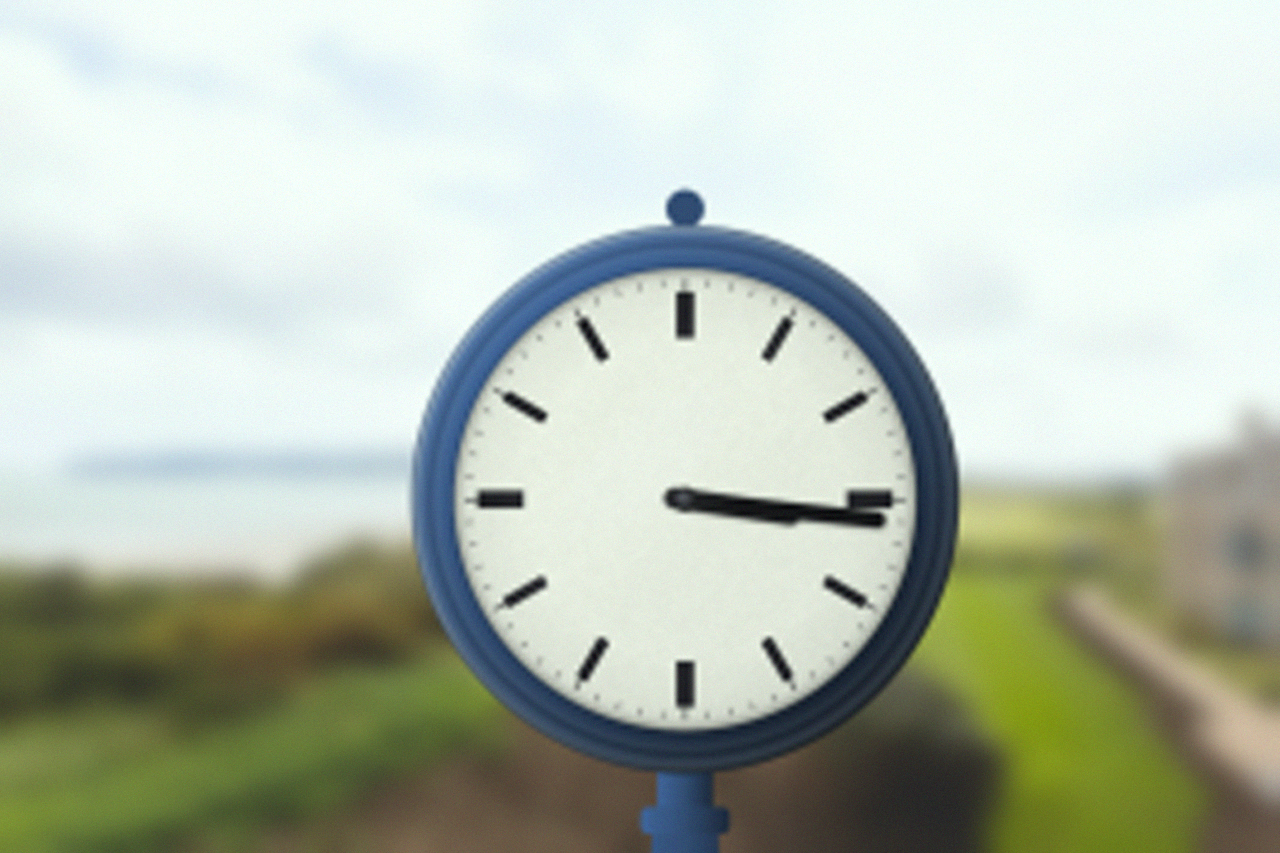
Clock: 3 h 16 min
